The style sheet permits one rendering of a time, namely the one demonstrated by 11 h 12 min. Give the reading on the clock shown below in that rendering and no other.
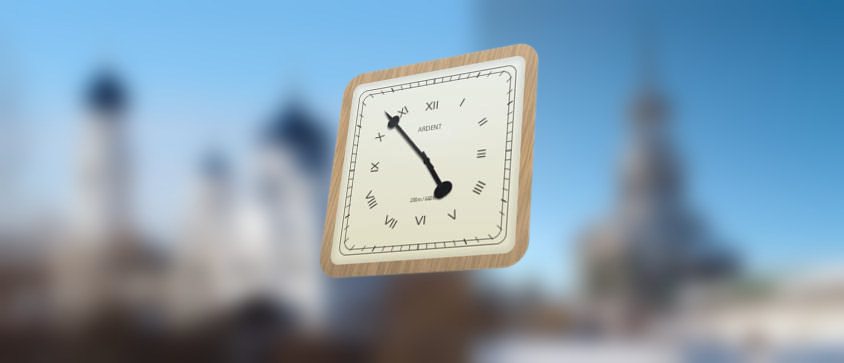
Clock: 4 h 53 min
